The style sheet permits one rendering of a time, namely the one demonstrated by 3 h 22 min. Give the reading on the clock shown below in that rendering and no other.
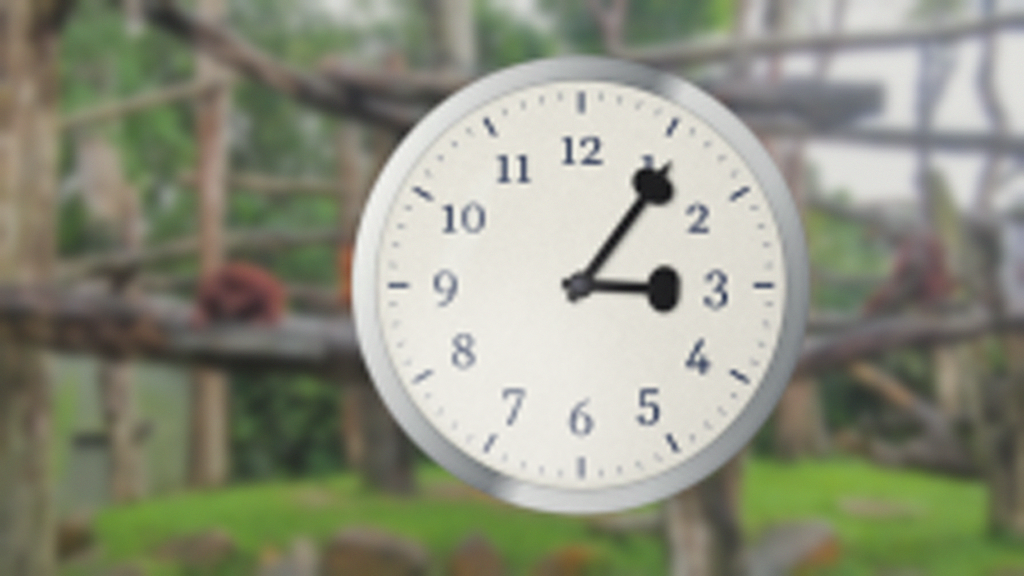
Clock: 3 h 06 min
